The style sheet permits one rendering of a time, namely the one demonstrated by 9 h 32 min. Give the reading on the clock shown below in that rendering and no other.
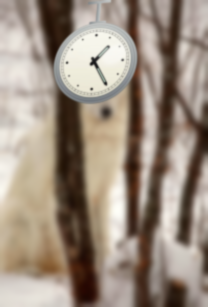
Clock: 1 h 25 min
